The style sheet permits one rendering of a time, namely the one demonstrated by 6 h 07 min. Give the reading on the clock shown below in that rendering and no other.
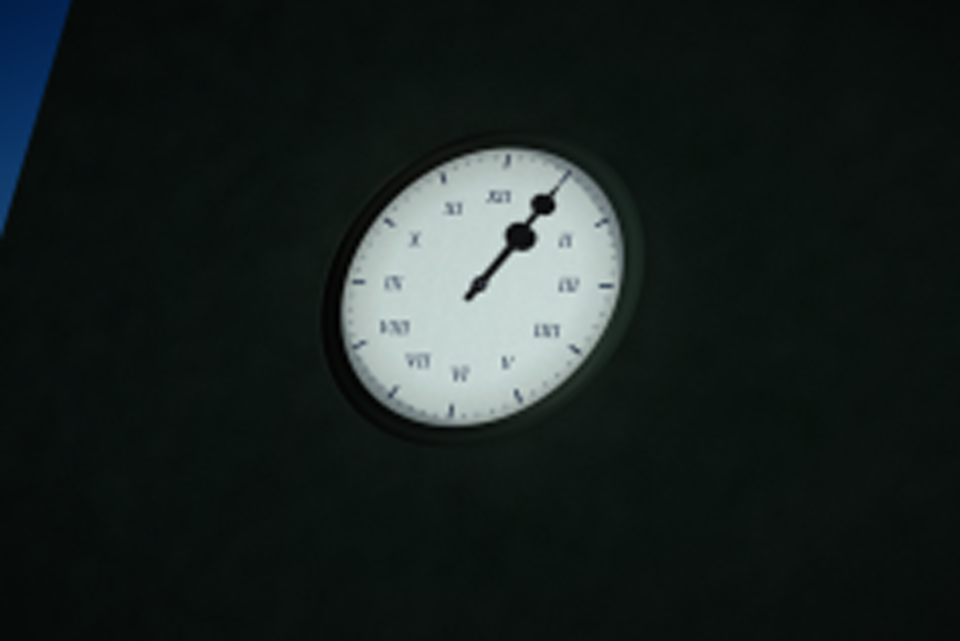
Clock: 1 h 05 min
